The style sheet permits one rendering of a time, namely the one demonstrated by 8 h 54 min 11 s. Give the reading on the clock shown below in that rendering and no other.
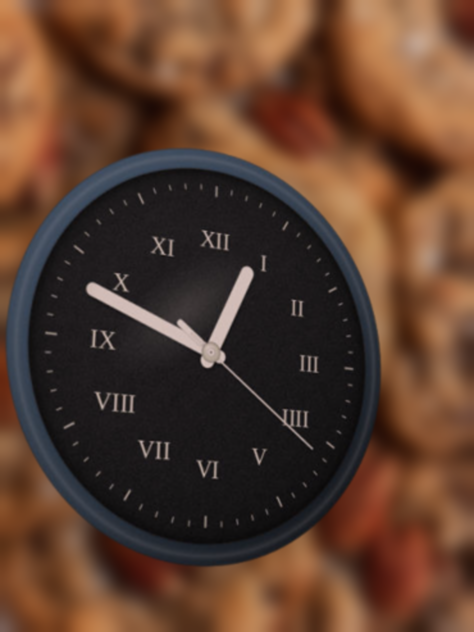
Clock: 12 h 48 min 21 s
